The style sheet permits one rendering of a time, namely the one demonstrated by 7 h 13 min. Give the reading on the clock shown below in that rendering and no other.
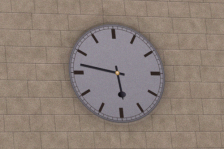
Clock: 5 h 47 min
